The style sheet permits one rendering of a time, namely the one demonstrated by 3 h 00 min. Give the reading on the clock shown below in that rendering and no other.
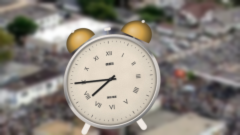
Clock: 7 h 45 min
